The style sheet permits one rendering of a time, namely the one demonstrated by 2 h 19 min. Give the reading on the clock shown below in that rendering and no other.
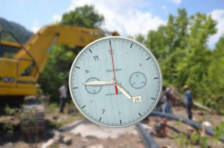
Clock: 4 h 46 min
